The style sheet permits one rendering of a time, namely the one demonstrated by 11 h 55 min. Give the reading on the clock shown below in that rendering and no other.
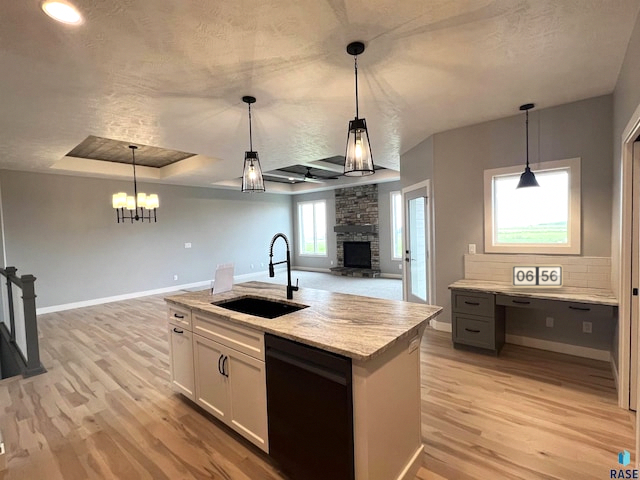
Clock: 6 h 56 min
